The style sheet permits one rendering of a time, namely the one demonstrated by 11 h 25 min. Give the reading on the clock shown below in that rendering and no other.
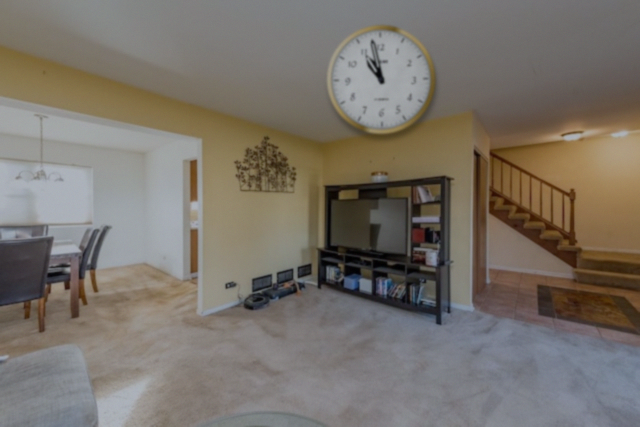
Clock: 10 h 58 min
